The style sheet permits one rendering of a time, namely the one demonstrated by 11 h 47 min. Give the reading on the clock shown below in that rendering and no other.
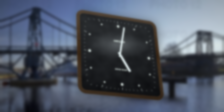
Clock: 5 h 02 min
